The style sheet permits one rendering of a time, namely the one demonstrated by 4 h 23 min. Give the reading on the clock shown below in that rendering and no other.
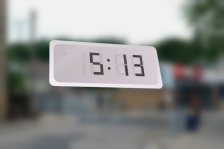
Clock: 5 h 13 min
